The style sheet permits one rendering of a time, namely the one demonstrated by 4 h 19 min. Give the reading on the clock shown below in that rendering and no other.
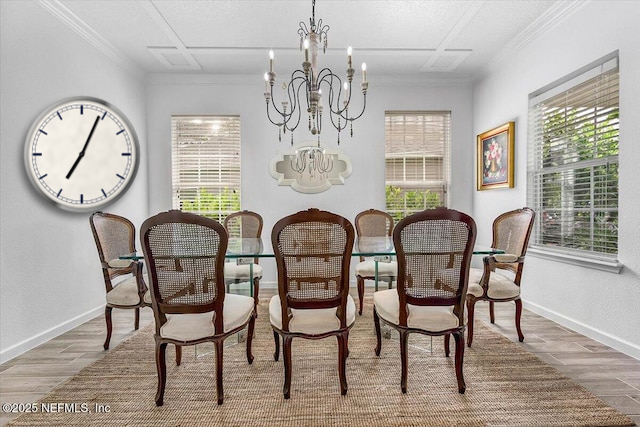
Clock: 7 h 04 min
